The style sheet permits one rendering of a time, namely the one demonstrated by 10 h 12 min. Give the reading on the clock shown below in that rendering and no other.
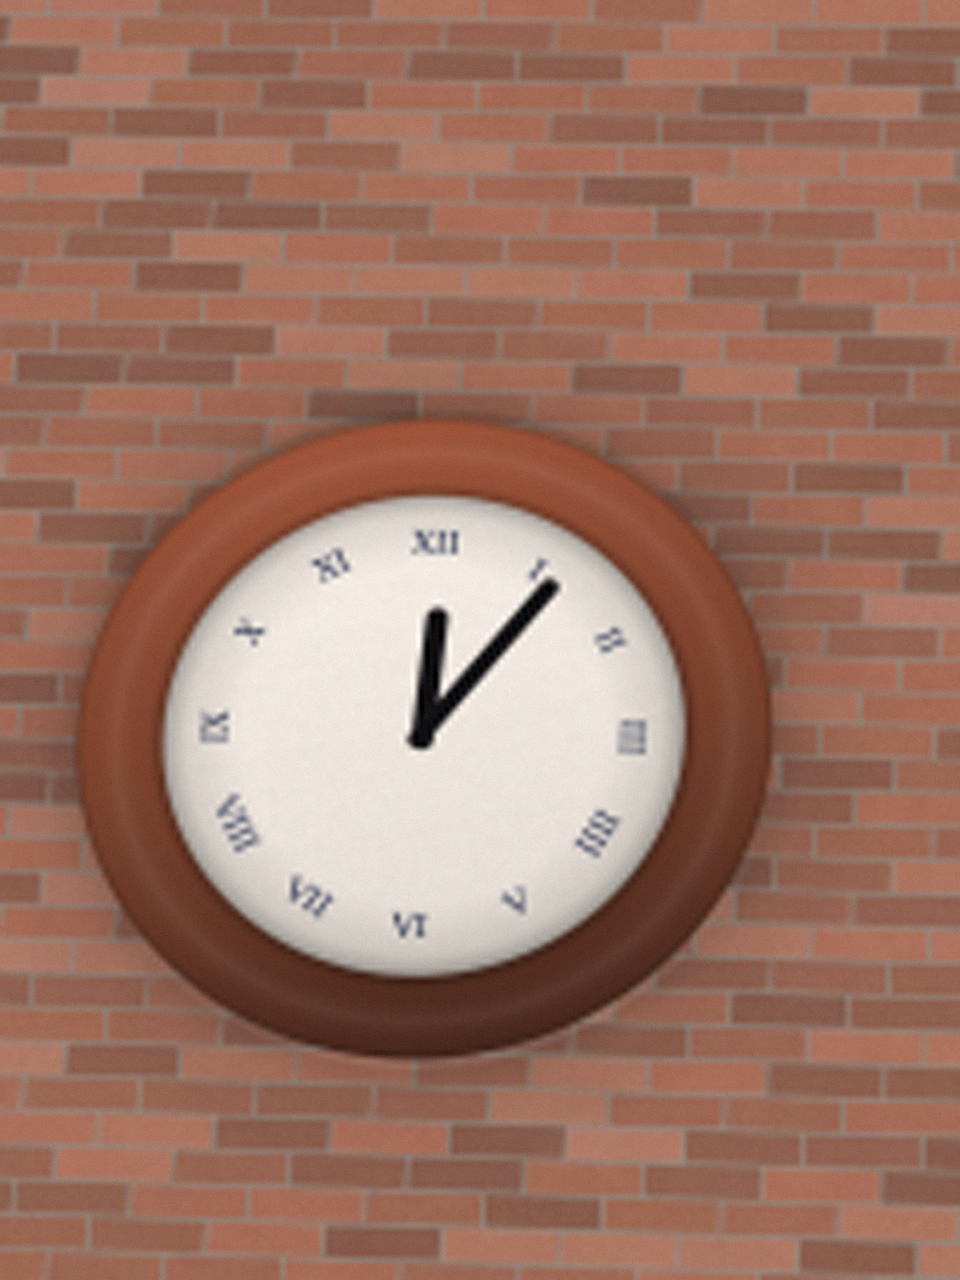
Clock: 12 h 06 min
